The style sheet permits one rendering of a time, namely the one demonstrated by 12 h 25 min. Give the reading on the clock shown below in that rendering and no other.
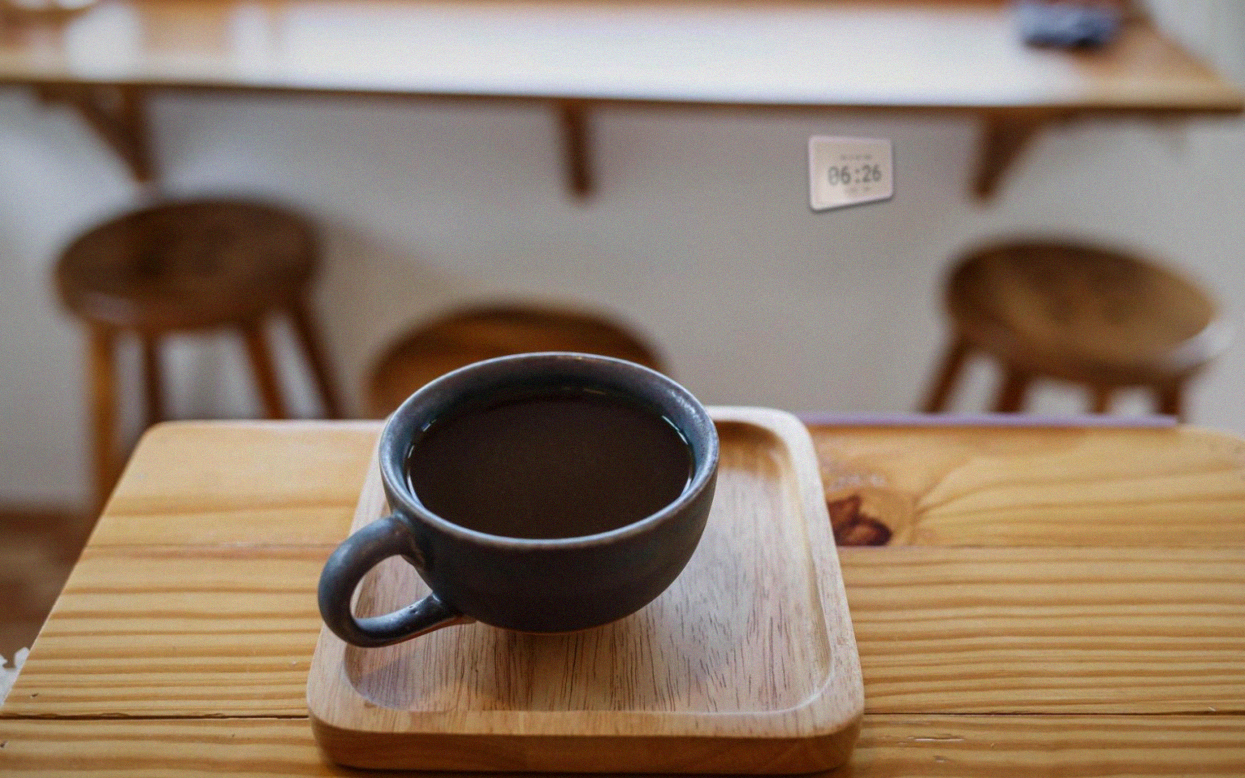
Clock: 6 h 26 min
